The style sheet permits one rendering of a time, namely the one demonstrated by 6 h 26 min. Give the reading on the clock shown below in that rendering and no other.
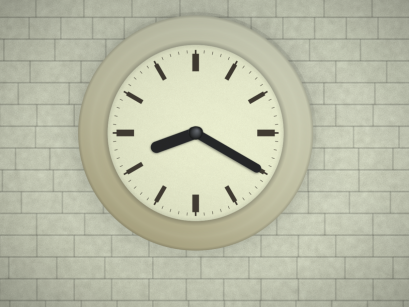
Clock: 8 h 20 min
